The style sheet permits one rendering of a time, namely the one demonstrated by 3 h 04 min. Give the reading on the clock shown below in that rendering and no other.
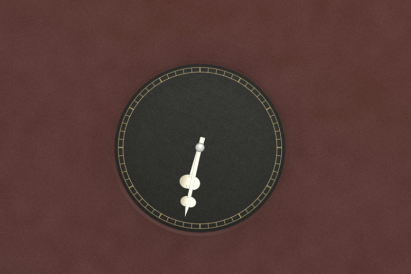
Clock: 6 h 32 min
